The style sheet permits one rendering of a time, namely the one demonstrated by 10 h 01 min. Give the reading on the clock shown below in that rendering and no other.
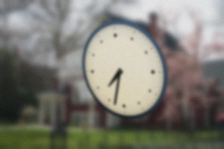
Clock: 7 h 33 min
